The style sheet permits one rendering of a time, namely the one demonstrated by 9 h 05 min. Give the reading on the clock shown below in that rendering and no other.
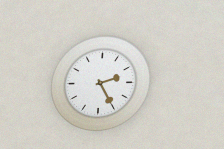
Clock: 2 h 25 min
